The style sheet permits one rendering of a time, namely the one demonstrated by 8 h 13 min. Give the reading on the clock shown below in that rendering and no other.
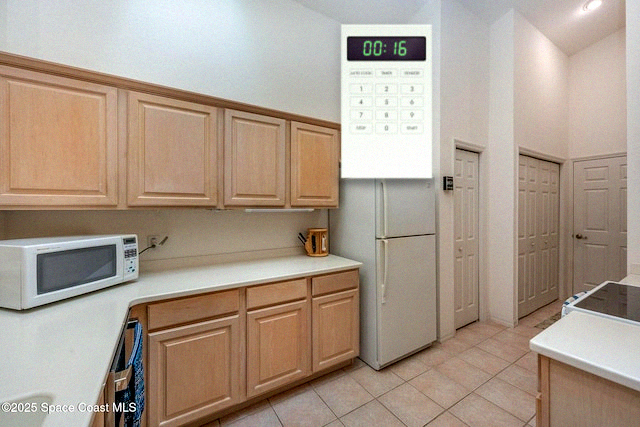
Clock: 0 h 16 min
